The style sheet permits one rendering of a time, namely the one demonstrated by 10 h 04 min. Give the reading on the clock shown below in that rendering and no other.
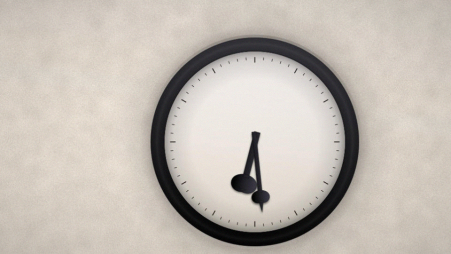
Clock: 6 h 29 min
